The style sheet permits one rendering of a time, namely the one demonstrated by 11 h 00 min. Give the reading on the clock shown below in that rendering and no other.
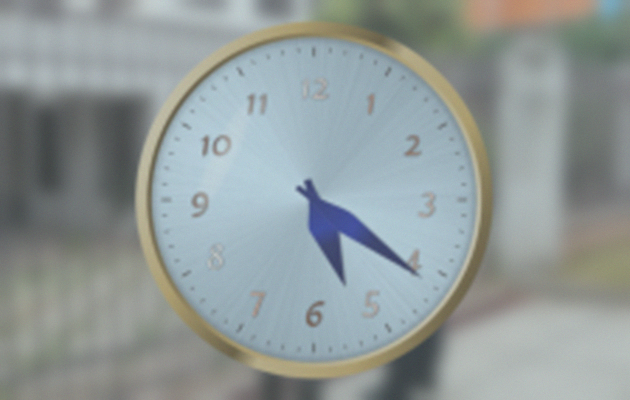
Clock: 5 h 21 min
